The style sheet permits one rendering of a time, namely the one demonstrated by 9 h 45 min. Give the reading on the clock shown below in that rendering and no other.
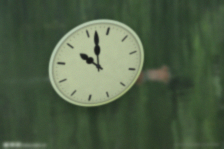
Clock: 9 h 57 min
